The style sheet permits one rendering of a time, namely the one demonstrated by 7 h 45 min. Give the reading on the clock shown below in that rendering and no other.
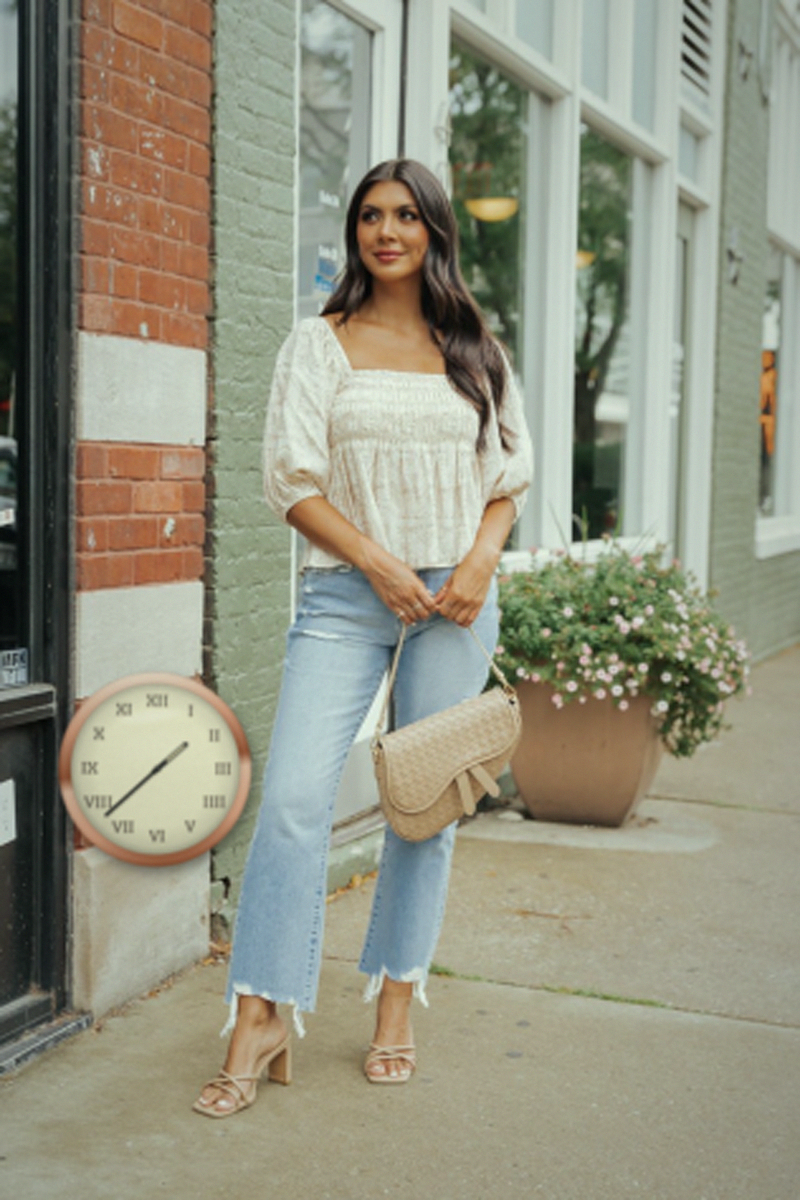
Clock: 1 h 38 min
